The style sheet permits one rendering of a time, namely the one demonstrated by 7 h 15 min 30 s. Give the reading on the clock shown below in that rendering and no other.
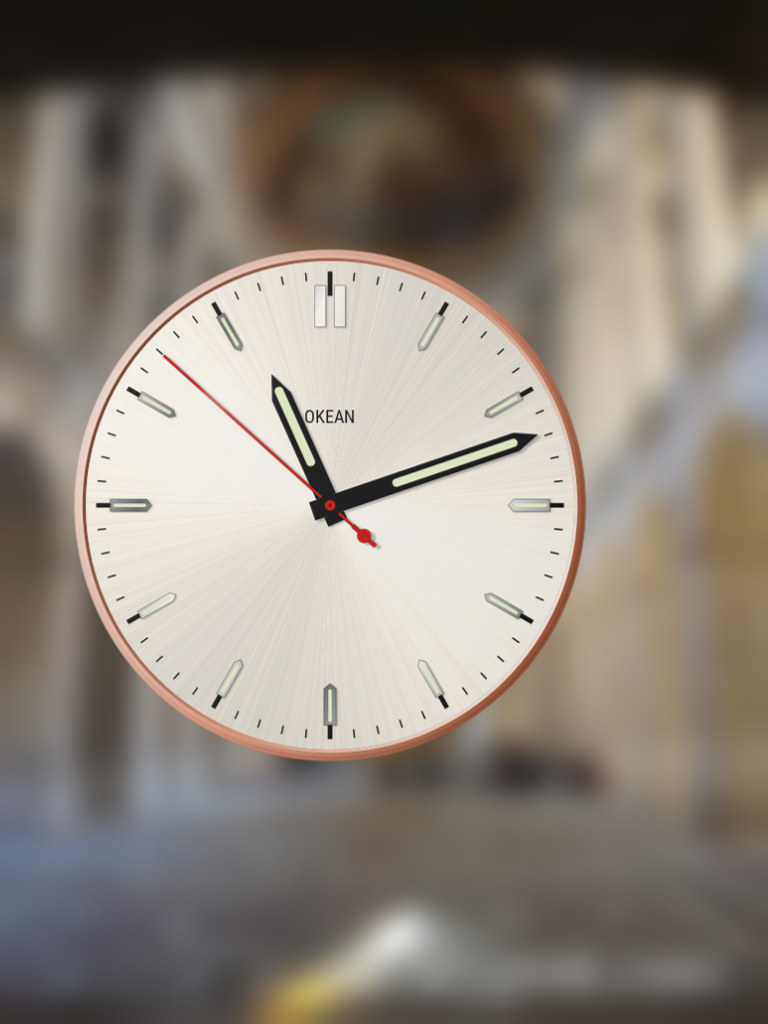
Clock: 11 h 11 min 52 s
